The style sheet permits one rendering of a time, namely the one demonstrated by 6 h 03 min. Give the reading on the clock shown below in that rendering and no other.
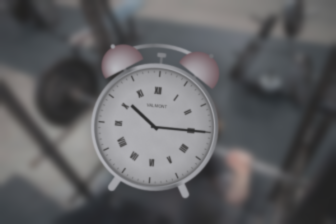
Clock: 10 h 15 min
